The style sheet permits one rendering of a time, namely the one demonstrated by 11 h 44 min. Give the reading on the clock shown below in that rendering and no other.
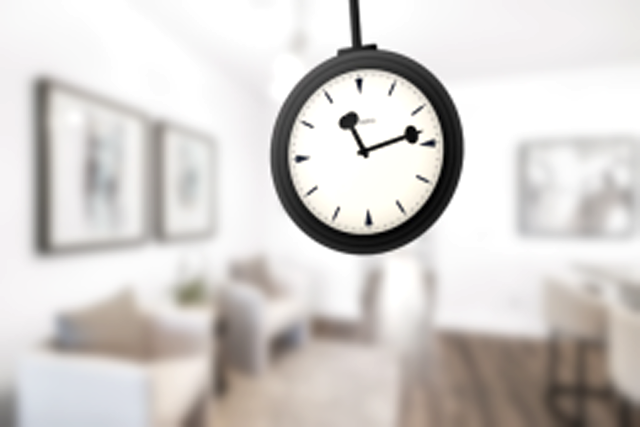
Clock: 11 h 13 min
